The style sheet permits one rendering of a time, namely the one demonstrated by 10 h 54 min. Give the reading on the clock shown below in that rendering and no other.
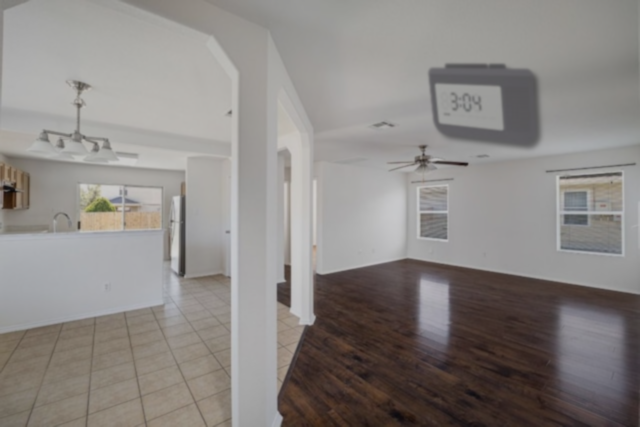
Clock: 3 h 04 min
